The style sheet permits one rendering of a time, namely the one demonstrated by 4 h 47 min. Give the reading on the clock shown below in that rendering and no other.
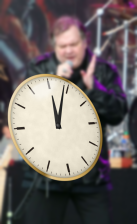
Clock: 12 h 04 min
